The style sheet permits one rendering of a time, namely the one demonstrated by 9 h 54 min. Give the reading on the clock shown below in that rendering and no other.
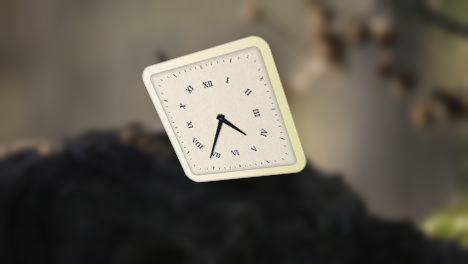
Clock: 4 h 36 min
